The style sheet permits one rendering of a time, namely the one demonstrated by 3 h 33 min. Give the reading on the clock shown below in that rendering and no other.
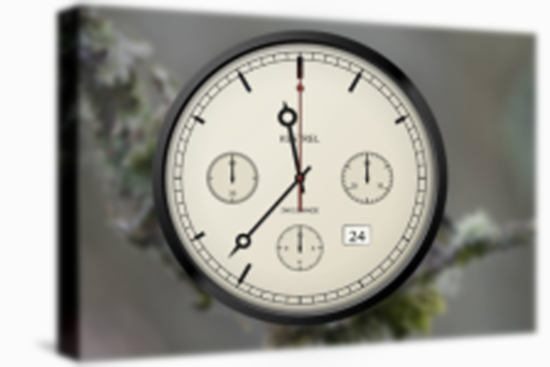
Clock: 11 h 37 min
